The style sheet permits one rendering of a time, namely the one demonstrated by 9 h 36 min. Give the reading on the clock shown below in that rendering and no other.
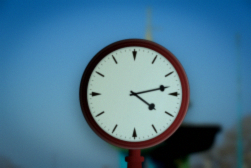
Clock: 4 h 13 min
